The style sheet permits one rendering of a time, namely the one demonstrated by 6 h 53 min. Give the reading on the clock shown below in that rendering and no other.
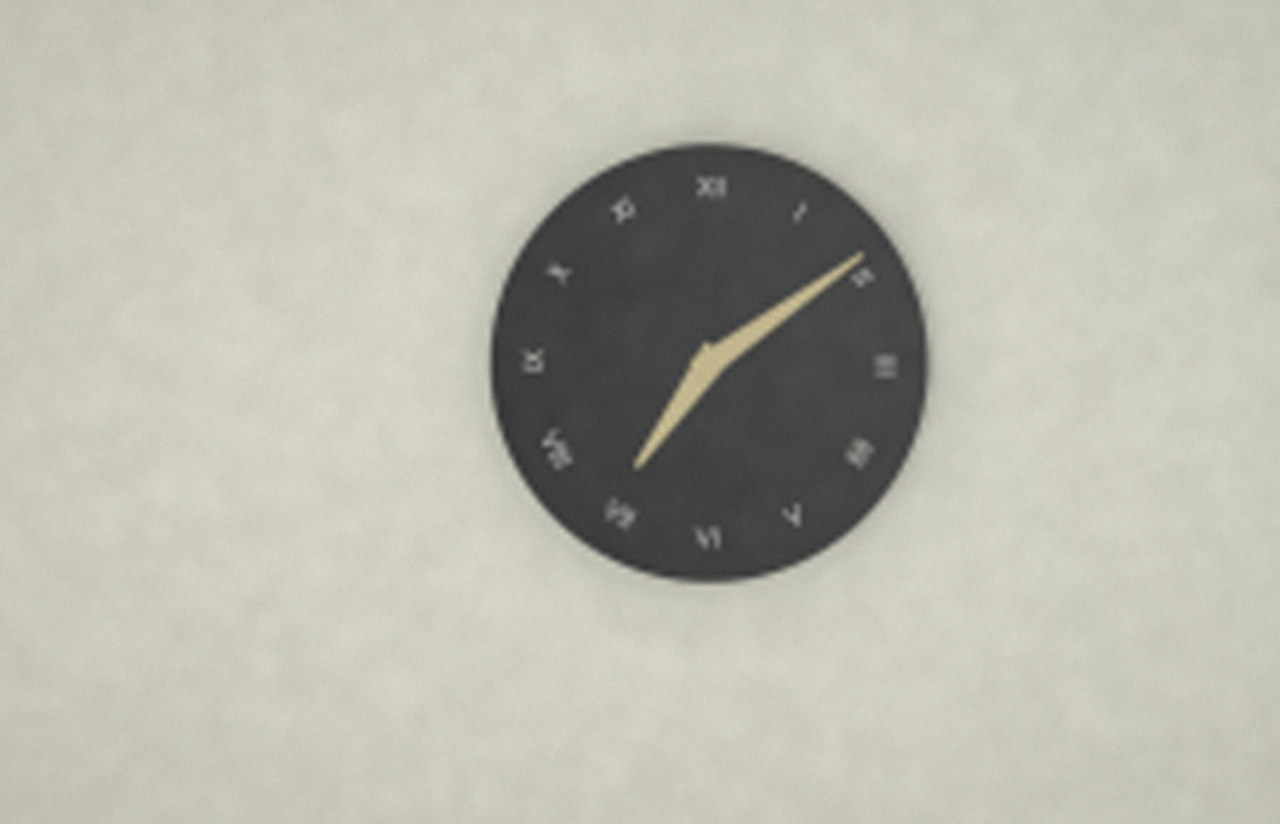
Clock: 7 h 09 min
